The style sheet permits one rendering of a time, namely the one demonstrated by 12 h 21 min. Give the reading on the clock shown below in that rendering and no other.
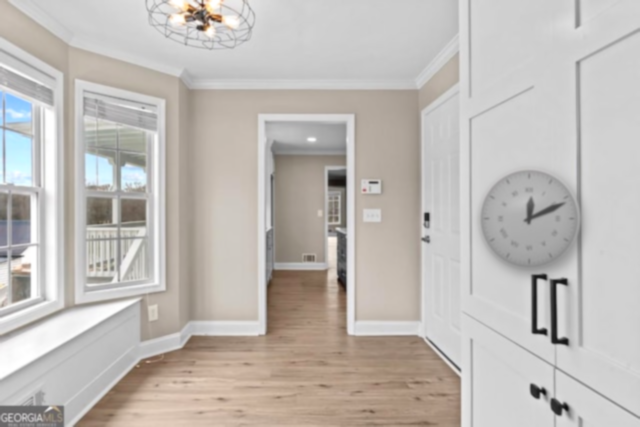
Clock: 12 h 11 min
